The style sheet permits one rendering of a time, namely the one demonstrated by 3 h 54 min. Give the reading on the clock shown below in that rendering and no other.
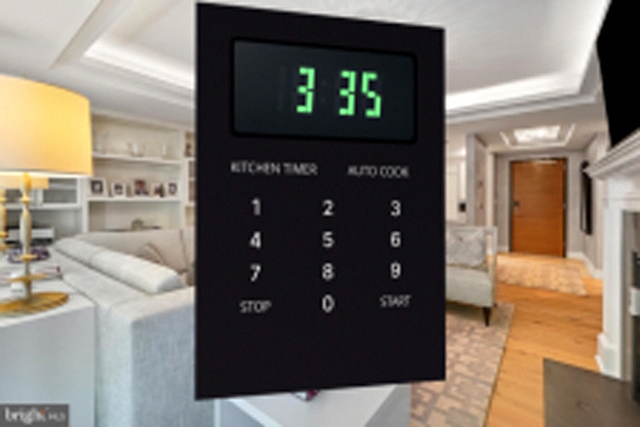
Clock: 3 h 35 min
